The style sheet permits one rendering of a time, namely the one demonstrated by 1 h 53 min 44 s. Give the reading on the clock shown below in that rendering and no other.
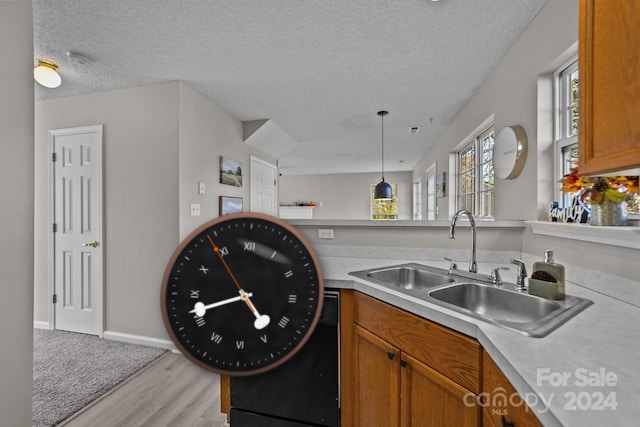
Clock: 4 h 41 min 54 s
